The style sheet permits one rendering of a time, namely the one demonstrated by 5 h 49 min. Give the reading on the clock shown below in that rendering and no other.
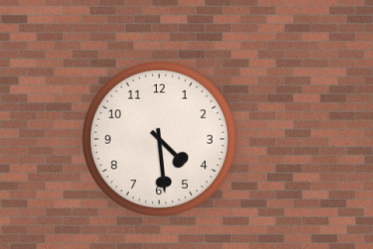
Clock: 4 h 29 min
